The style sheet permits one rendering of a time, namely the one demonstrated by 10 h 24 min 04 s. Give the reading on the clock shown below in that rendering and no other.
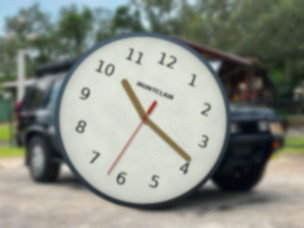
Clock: 10 h 18 min 32 s
